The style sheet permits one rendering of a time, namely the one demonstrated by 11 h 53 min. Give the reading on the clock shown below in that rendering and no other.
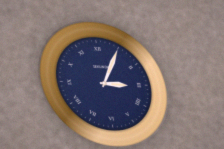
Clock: 3 h 05 min
